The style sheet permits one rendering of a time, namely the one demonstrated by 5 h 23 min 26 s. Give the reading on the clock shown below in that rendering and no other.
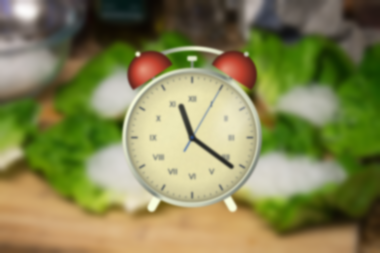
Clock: 11 h 21 min 05 s
